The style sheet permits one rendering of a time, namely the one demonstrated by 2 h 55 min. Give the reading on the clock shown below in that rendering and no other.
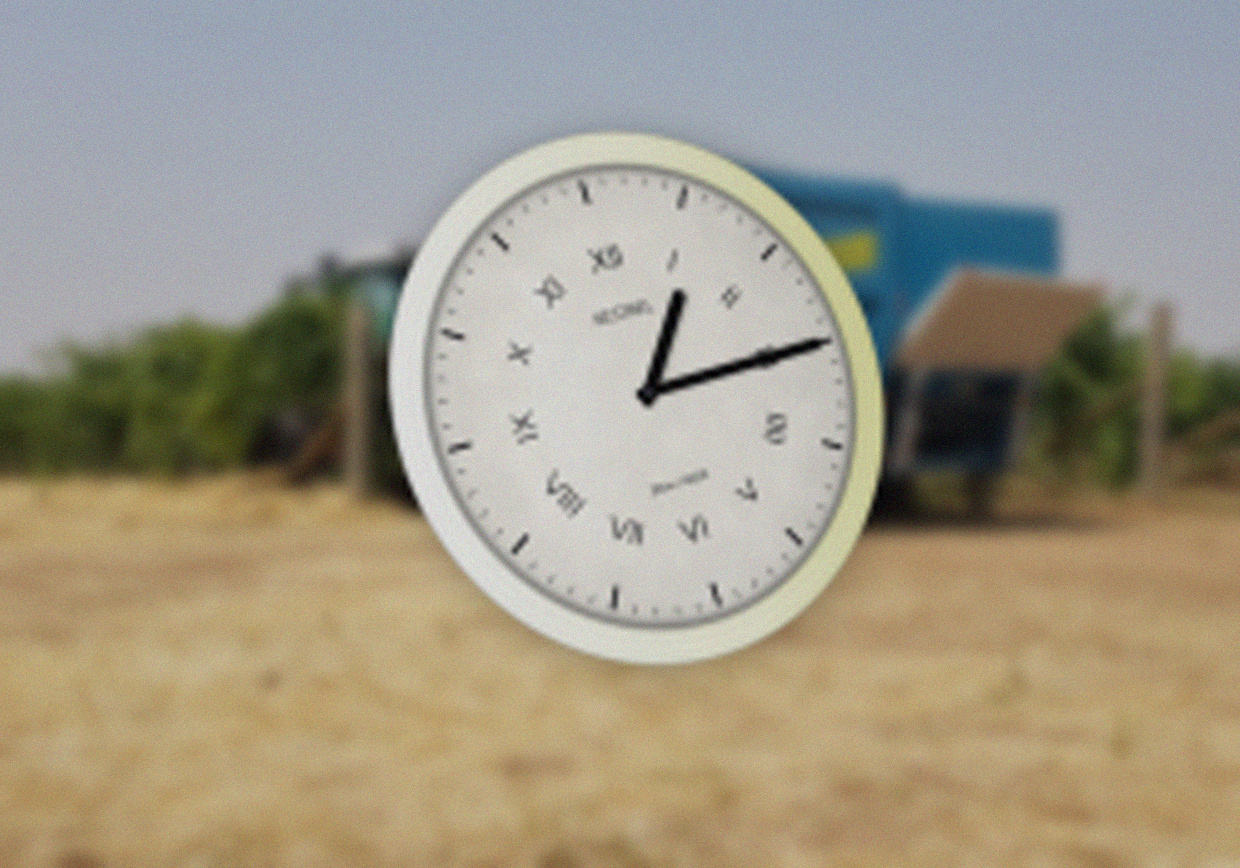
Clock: 1 h 15 min
